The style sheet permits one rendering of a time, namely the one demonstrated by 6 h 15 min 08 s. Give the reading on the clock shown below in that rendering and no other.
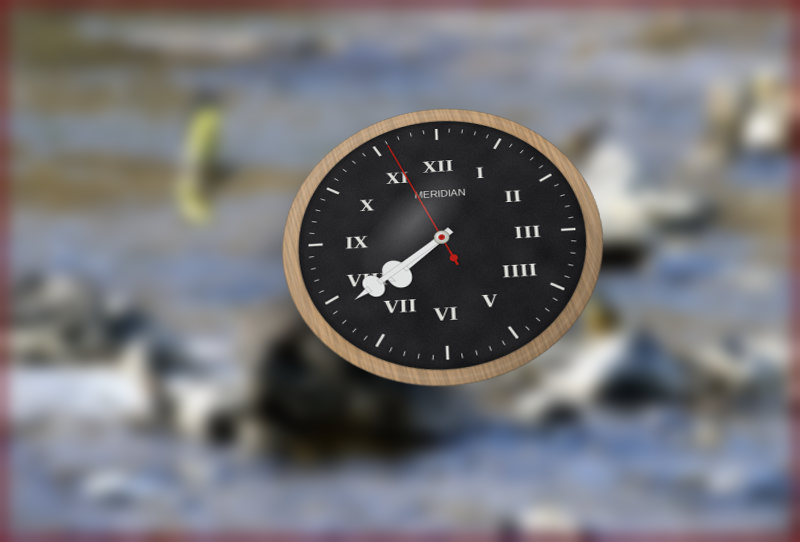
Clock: 7 h 38 min 56 s
